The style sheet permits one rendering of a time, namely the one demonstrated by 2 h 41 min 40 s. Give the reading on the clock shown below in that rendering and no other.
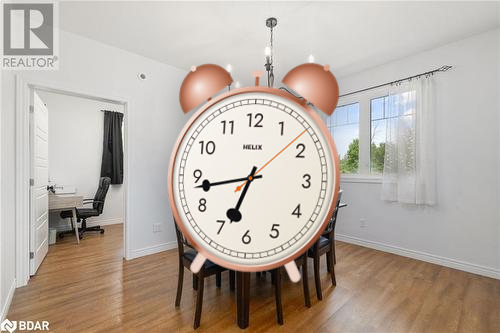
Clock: 6 h 43 min 08 s
